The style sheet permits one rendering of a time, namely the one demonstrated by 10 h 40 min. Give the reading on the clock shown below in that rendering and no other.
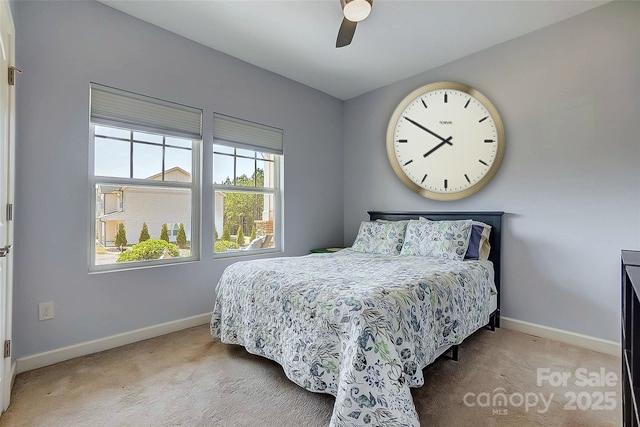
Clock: 7 h 50 min
